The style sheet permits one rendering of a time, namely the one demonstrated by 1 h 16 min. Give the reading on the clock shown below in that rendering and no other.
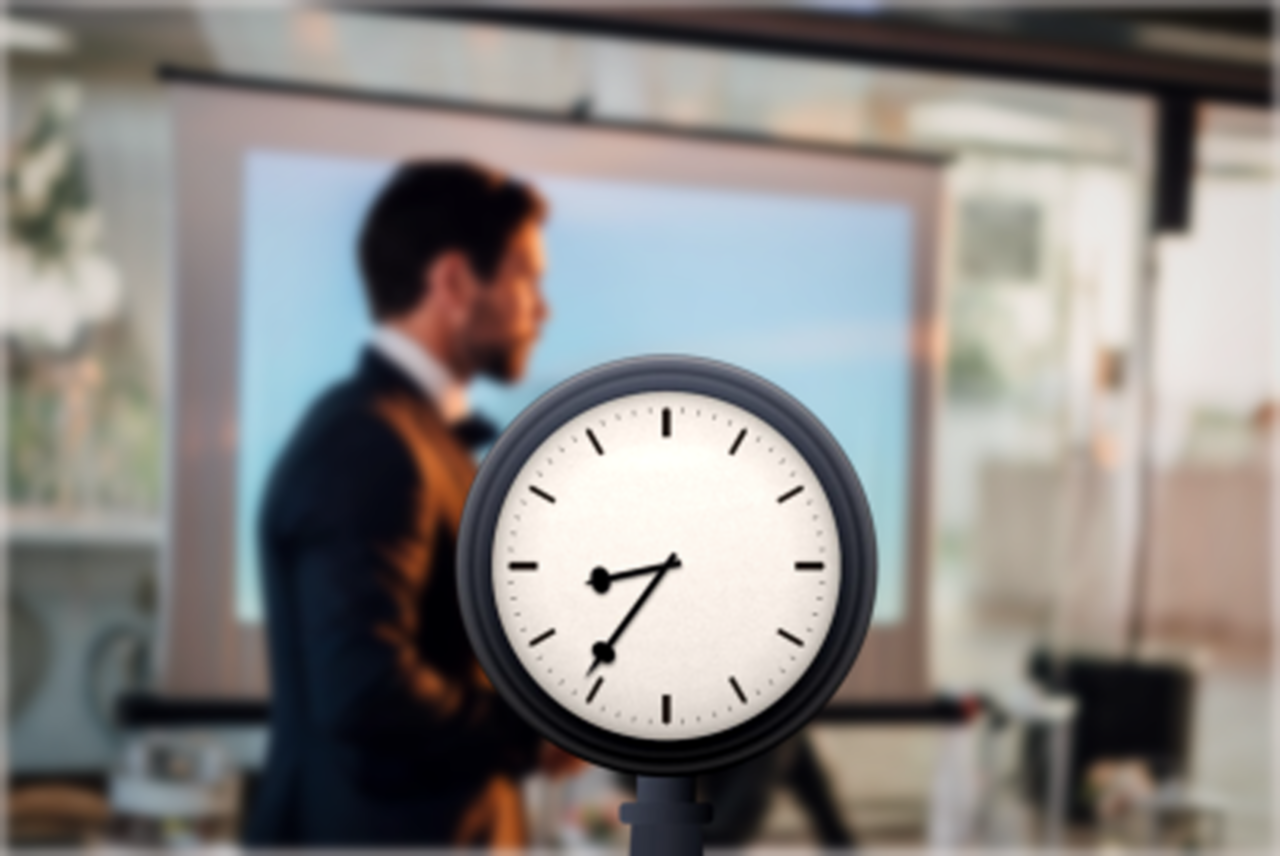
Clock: 8 h 36 min
